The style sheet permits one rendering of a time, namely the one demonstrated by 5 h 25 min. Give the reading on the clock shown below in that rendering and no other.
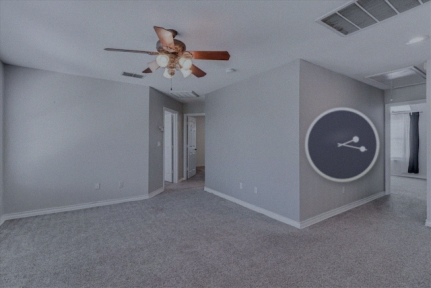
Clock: 2 h 17 min
